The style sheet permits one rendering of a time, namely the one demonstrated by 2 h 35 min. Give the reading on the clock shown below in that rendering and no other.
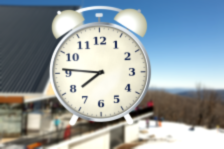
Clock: 7 h 46 min
